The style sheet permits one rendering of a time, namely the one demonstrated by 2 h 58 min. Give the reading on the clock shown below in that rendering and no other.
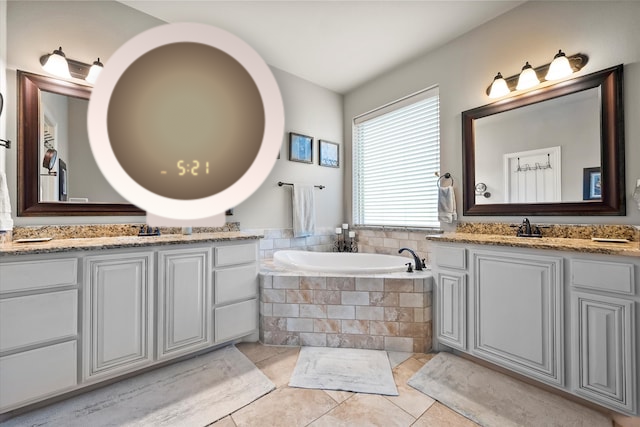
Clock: 5 h 21 min
